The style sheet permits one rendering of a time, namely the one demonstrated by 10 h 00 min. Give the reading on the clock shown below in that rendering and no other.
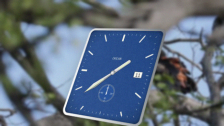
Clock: 1 h 38 min
